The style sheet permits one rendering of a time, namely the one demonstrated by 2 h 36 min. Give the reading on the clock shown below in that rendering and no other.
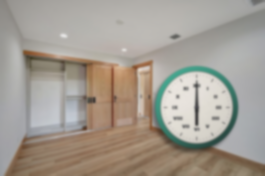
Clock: 6 h 00 min
